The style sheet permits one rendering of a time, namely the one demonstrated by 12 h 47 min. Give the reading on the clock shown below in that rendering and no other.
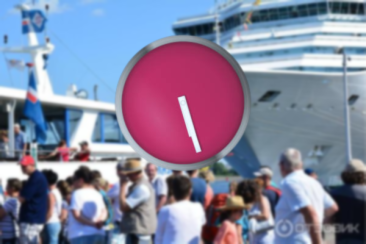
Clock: 5 h 27 min
